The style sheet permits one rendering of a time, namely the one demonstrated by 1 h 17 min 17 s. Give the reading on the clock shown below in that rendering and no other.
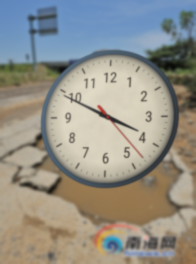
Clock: 3 h 49 min 23 s
